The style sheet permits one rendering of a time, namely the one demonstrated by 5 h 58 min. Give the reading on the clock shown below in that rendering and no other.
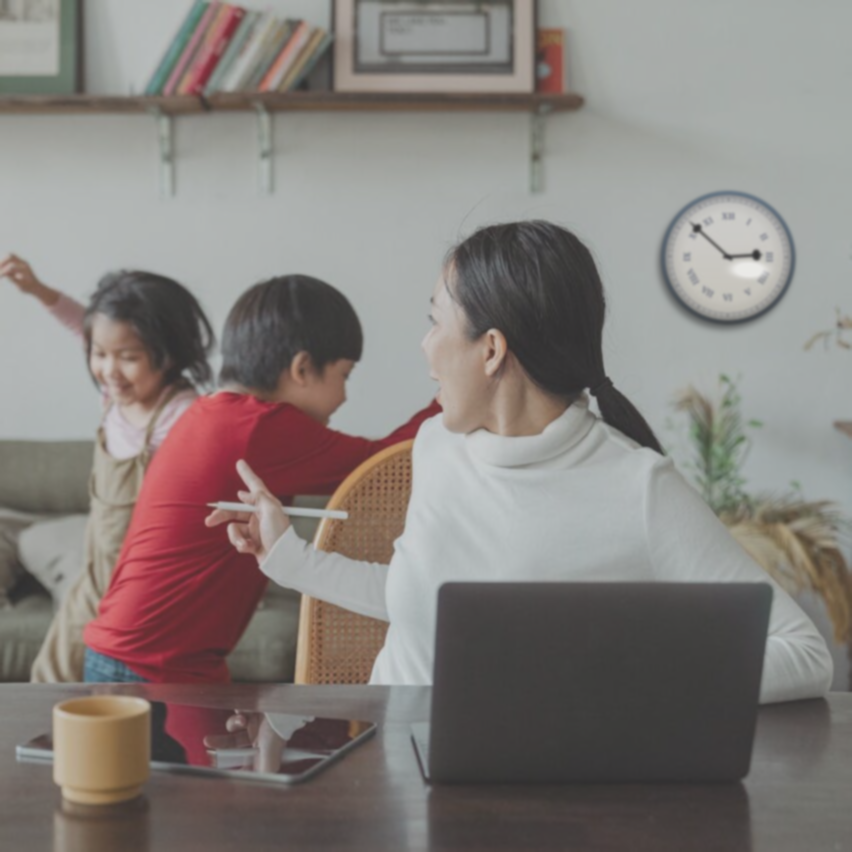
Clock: 2 h 52 min
